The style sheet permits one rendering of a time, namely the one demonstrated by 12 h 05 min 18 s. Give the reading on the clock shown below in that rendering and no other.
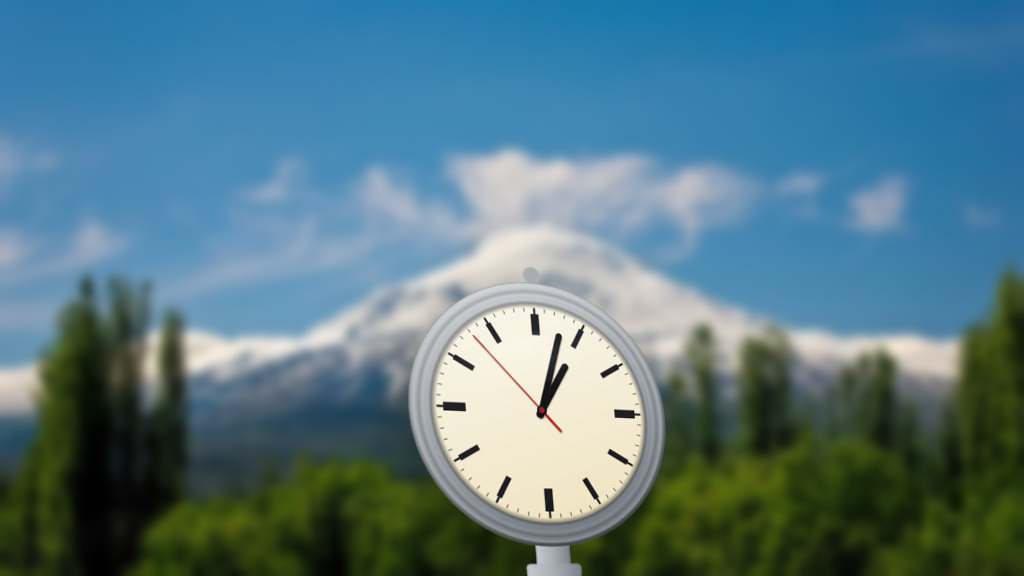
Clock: 1 h 02 min 53 s
